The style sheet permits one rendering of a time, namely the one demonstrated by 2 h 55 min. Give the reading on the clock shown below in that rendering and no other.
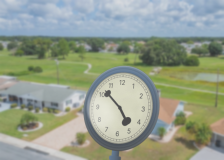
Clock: 4 h 52 min
